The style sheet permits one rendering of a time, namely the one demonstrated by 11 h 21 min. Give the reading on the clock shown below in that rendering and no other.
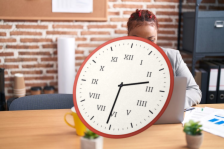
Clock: 2 h 31 min
